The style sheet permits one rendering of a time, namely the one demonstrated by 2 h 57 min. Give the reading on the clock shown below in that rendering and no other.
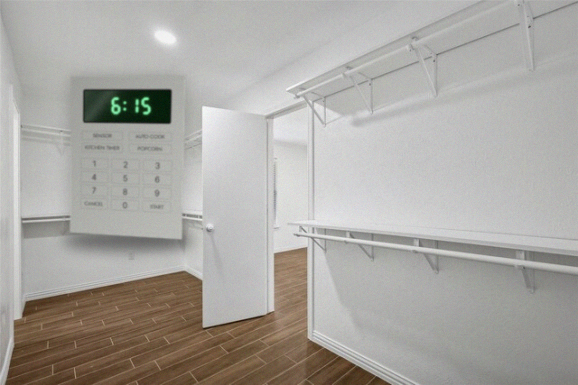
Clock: 6 h 15 min
